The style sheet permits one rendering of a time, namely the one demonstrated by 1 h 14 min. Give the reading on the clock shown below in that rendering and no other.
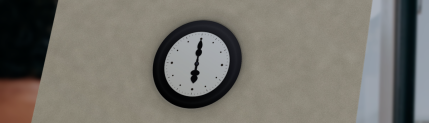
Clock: 6 h 00 min
